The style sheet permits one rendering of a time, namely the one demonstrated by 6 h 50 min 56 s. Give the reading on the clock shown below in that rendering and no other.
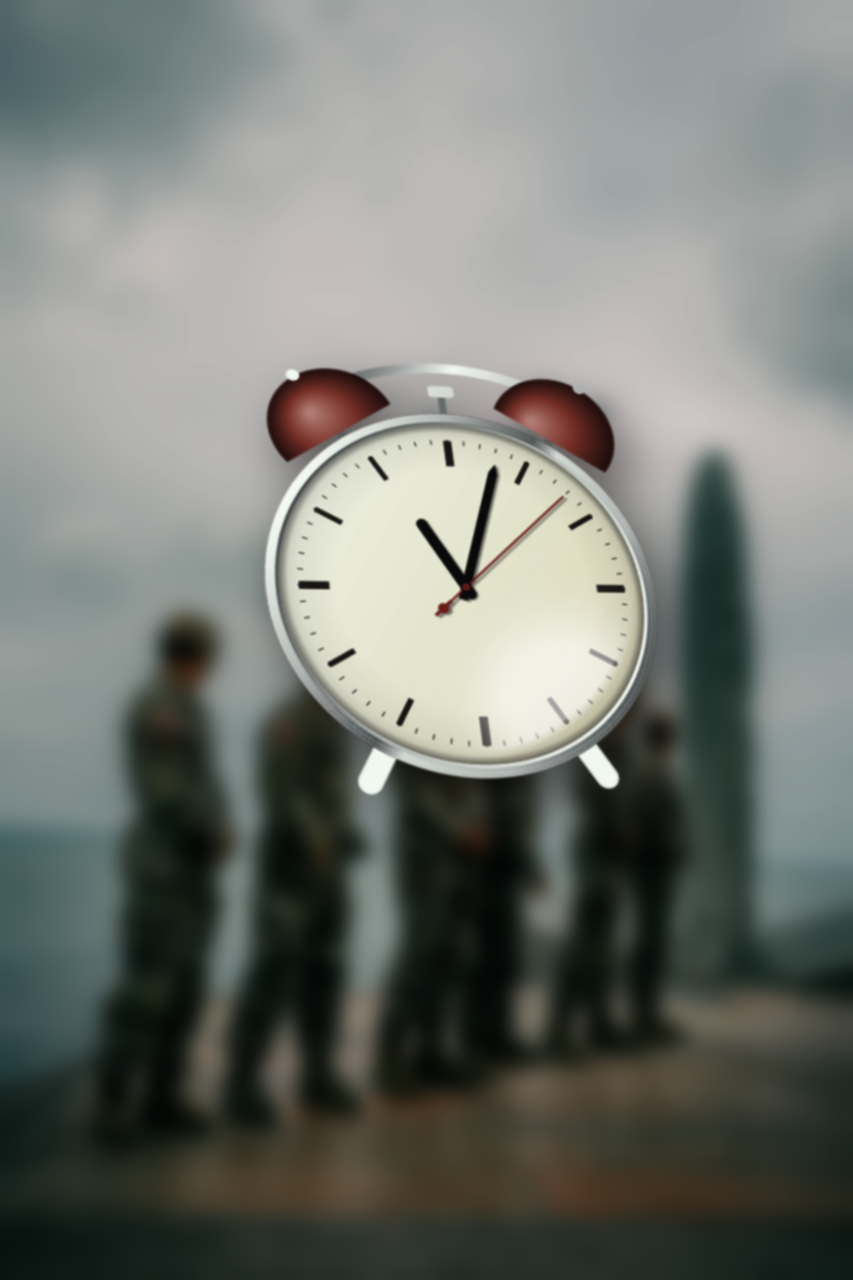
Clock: 11 h 03 min 08 s
